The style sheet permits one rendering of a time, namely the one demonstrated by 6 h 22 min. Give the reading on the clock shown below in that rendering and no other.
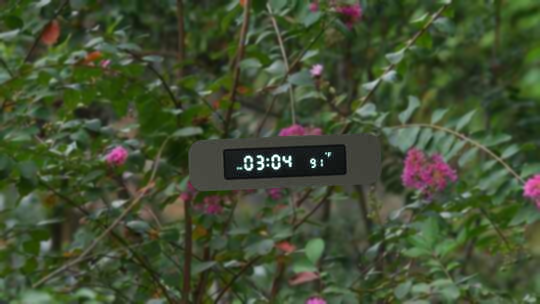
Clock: 3 h 04 min
